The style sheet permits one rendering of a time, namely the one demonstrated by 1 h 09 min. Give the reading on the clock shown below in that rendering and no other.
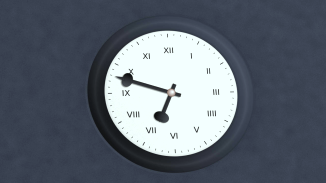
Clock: 6 h 48 min
